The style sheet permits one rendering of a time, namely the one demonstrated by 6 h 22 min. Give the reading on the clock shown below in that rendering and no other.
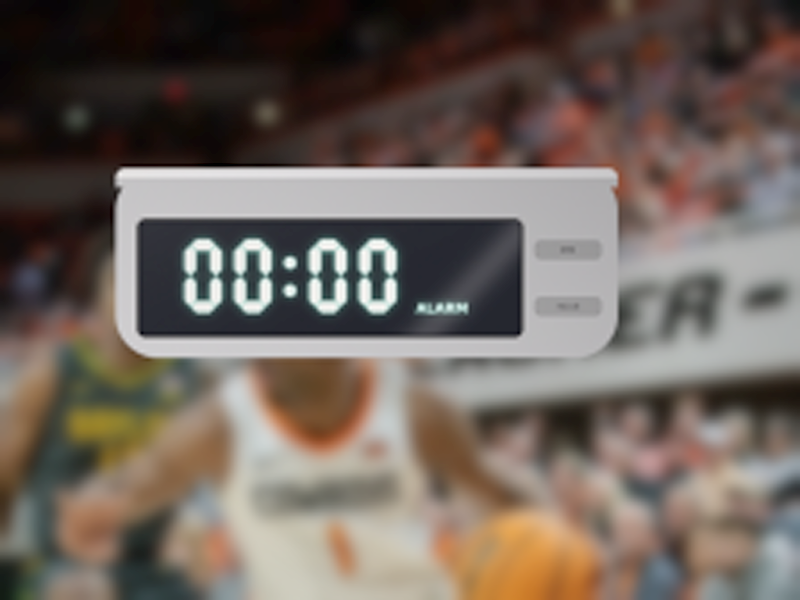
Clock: 0 h 00 min
